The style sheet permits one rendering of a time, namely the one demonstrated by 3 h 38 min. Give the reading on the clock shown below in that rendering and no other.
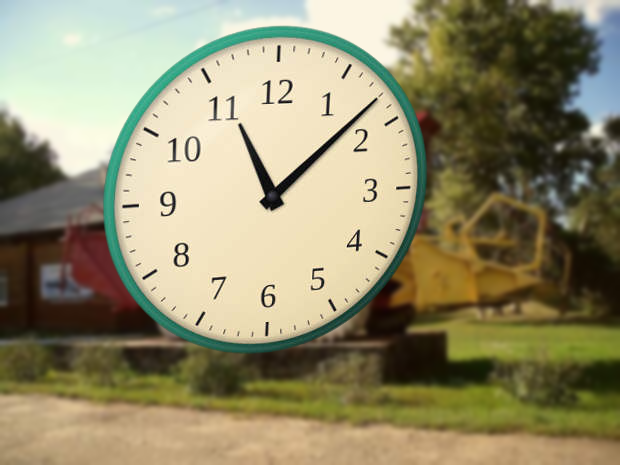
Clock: 11 h 08 min
